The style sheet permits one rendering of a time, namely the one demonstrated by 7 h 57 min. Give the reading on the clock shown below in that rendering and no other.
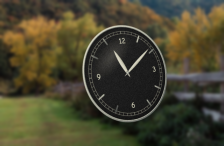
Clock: 11 h 09 min
